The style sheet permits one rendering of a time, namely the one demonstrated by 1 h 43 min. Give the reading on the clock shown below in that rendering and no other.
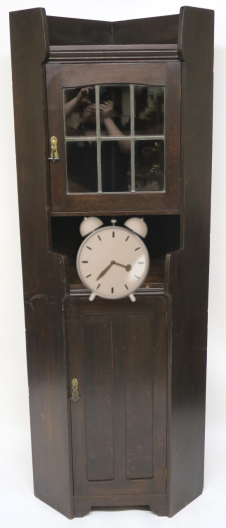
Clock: 3 h 37 min
